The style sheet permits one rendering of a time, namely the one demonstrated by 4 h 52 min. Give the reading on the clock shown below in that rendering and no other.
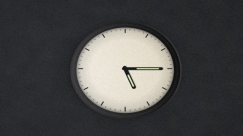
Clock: 5 h 15 min
